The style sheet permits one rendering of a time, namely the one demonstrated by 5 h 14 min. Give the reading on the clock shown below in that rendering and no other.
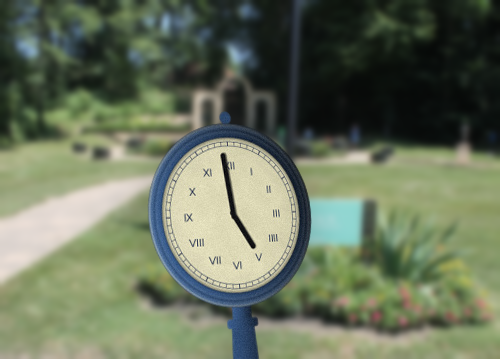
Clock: 4 h 59 min
